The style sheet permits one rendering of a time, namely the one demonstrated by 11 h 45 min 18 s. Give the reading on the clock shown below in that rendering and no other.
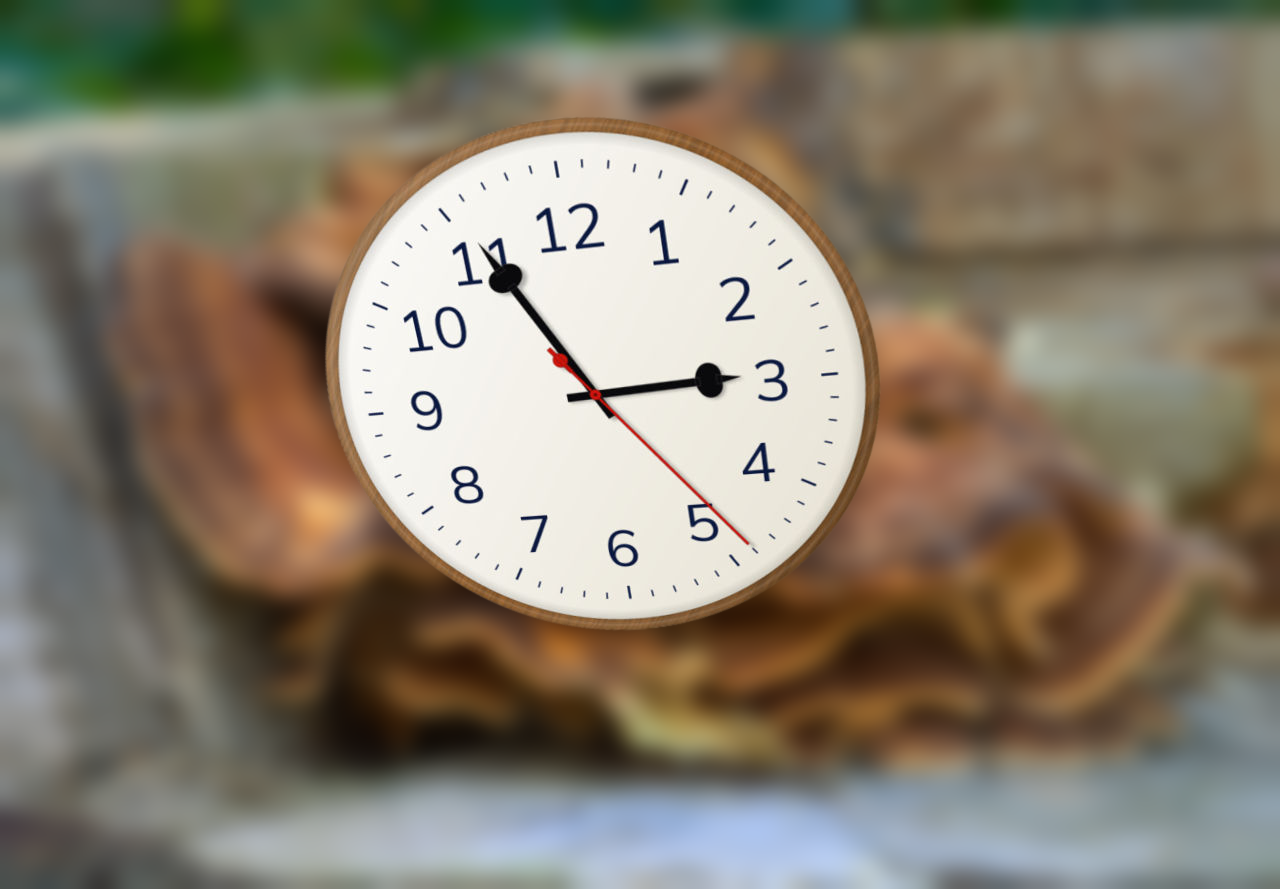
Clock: 2 h 55 min 24 s
